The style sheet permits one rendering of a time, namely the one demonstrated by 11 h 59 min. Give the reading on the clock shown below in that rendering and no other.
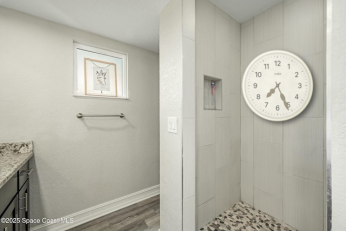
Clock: 7 h 26 min
